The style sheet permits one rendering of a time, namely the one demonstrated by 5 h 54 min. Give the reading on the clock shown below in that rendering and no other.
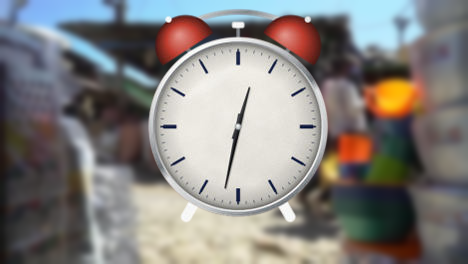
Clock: 12 h 32 min
